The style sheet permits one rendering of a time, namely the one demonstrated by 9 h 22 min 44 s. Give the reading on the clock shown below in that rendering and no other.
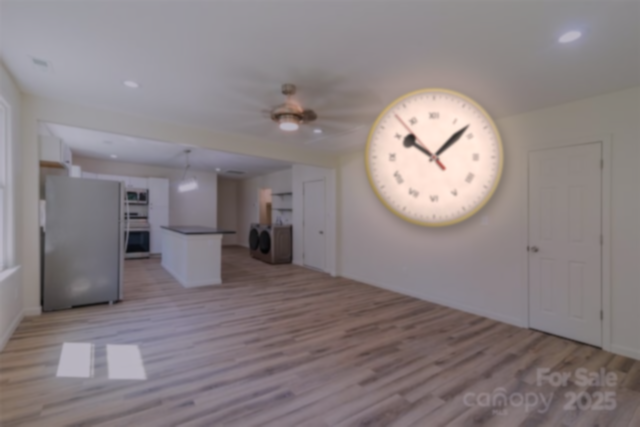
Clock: 10 h 07 min 53 s
